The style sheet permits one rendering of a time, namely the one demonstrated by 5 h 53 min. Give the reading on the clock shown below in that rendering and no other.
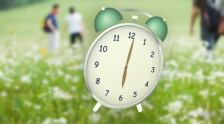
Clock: 6 h 01 min
